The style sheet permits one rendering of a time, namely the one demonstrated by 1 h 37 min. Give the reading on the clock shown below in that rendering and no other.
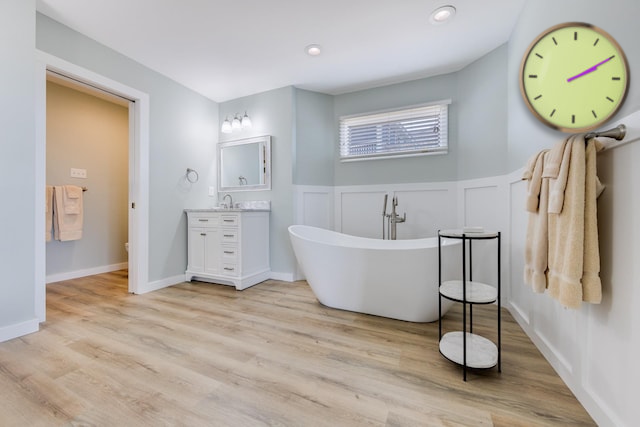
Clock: 2 h 10 min
